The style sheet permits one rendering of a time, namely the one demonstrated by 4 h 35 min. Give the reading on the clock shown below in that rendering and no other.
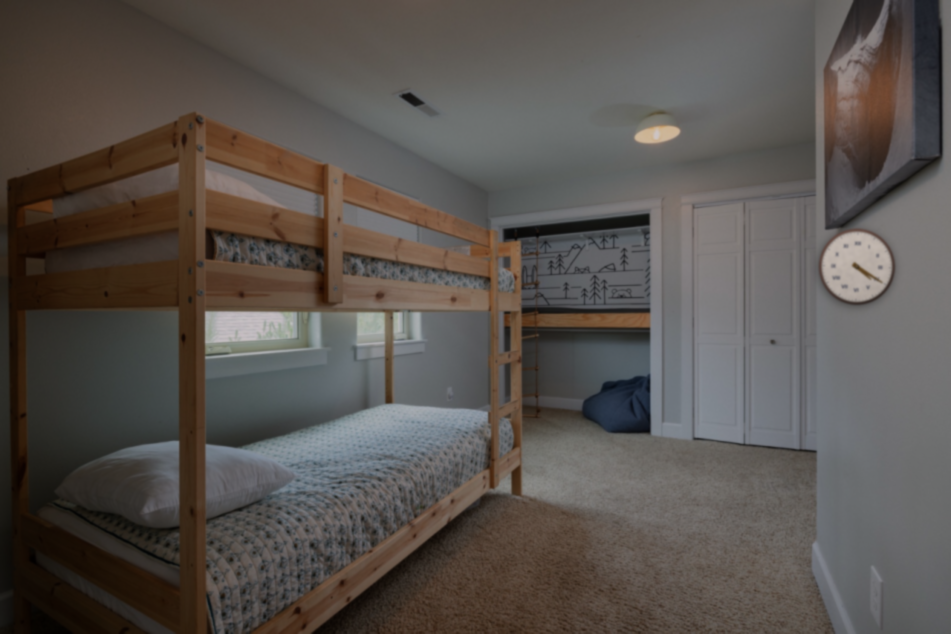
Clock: 4 h 20 min
